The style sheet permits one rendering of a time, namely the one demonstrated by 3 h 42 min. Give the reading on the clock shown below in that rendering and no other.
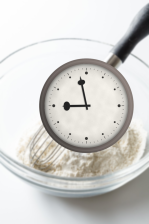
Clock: 8 h 58 min
